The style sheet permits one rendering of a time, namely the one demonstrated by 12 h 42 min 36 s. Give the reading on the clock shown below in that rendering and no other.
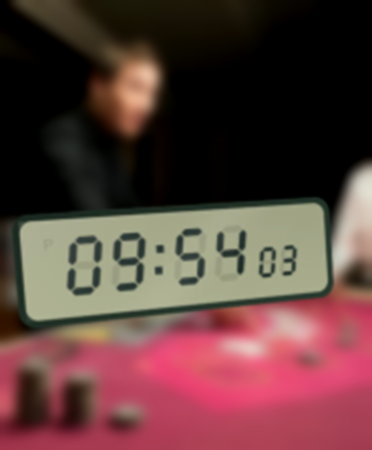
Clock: 9 h 54 min 03 s
